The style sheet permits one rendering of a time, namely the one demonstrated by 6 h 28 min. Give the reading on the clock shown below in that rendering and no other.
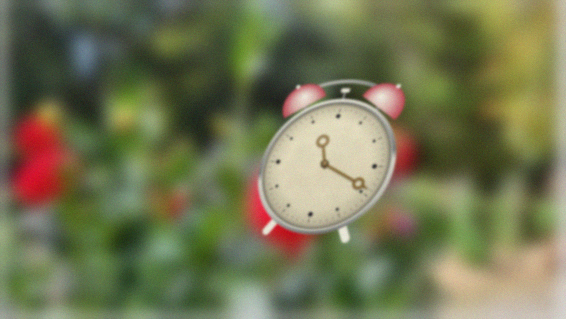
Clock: 11 h 19 min
